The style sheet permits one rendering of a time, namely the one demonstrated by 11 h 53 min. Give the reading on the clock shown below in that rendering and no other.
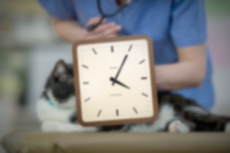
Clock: 4 h 05 min
